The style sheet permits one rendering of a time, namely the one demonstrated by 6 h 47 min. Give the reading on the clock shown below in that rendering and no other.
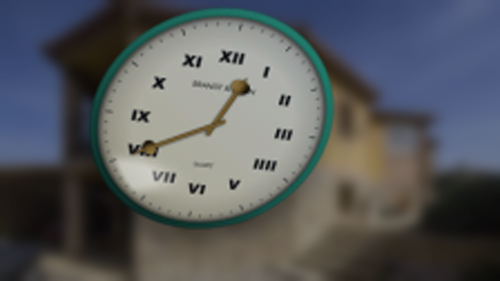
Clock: 12 h 40 min
